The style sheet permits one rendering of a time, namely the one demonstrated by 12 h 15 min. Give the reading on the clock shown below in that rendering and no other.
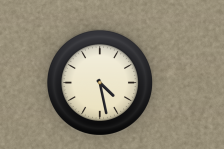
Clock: 4 h 28 min
